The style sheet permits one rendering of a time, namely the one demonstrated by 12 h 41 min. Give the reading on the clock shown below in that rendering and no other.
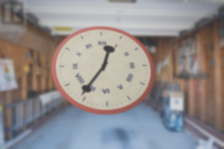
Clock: 12 h 36 min
